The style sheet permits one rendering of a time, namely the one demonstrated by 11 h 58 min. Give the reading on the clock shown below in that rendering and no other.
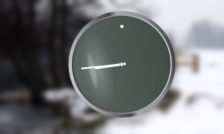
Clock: 8 h 44 min
